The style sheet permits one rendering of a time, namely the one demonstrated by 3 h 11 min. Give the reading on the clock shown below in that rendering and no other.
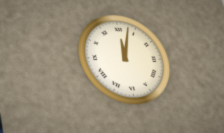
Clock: 12 h 03 min
